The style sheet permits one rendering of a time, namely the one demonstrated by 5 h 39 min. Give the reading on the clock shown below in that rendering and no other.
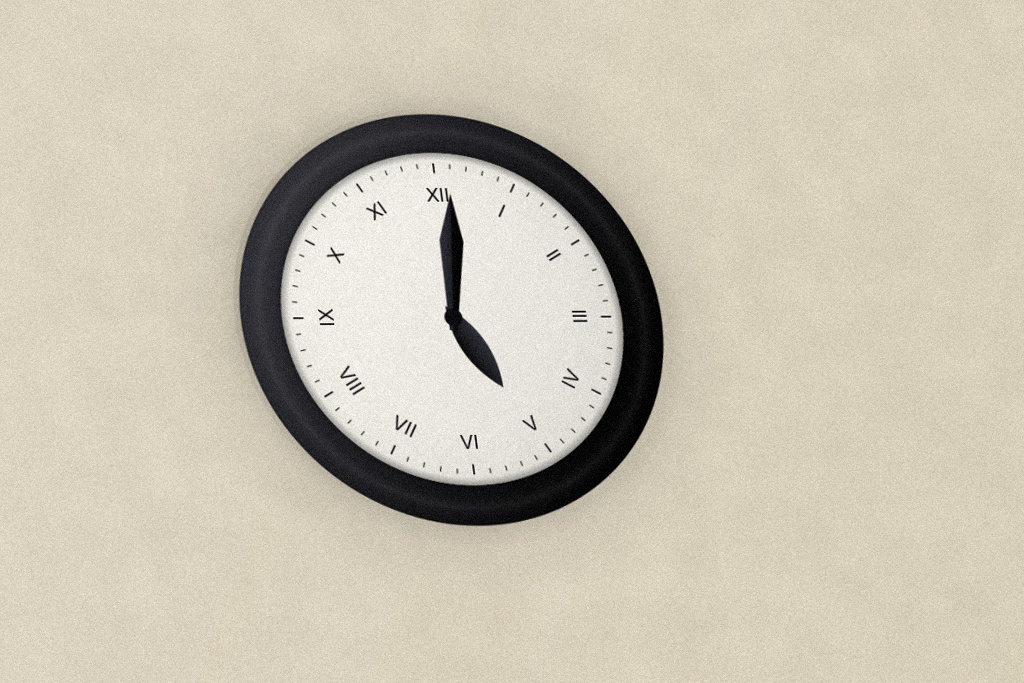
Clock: 5 h 01 min
